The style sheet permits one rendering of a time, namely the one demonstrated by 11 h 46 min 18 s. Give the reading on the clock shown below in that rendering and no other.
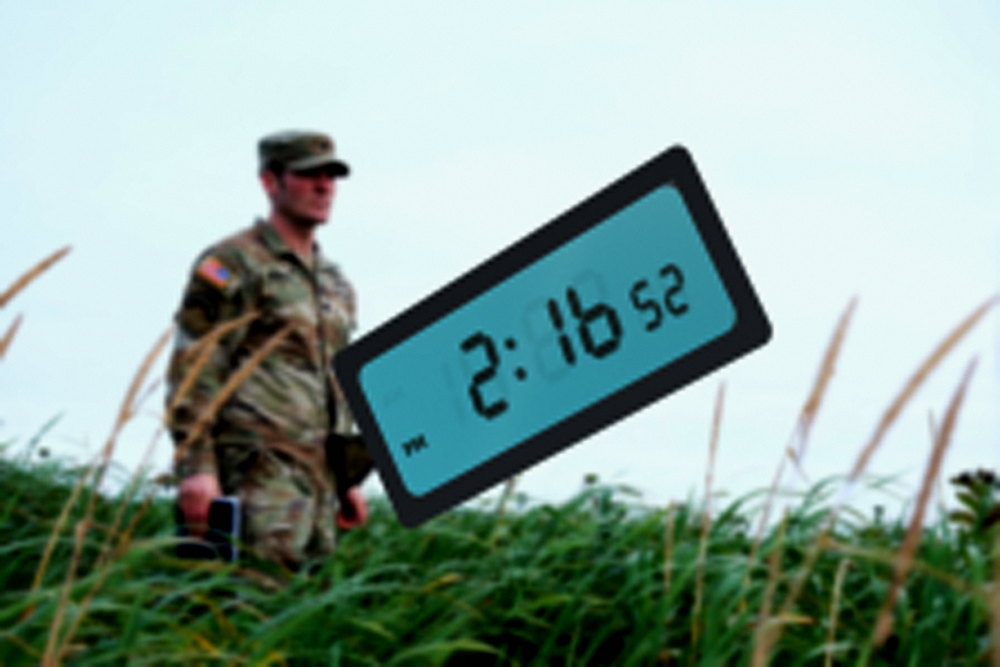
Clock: 2 h 16 min 52 s
